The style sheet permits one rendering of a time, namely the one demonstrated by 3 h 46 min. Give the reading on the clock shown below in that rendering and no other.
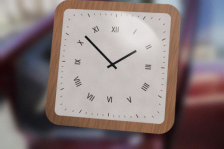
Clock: 1 h 52 min
